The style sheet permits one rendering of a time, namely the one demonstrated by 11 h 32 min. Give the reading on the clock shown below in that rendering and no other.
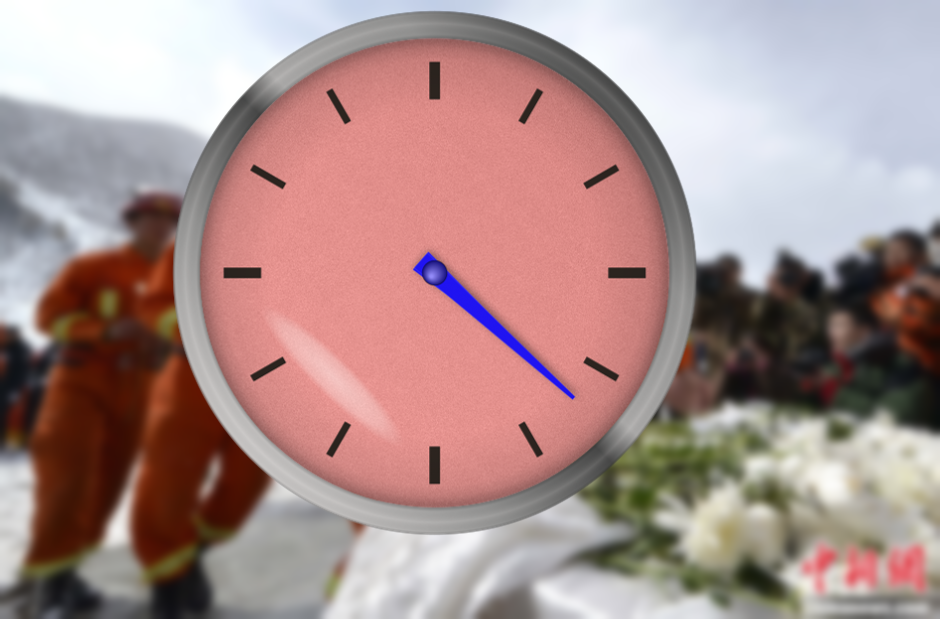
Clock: 4 h 22 min
